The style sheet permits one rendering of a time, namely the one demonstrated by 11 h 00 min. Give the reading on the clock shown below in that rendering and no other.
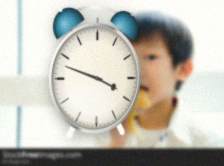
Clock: 3 h 48 min
